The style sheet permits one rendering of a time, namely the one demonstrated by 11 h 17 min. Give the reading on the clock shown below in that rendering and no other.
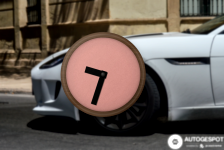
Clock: 9 h 33 min
